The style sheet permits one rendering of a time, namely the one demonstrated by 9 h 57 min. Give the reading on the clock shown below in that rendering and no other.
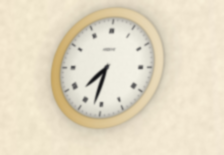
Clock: 7 h 32 min
